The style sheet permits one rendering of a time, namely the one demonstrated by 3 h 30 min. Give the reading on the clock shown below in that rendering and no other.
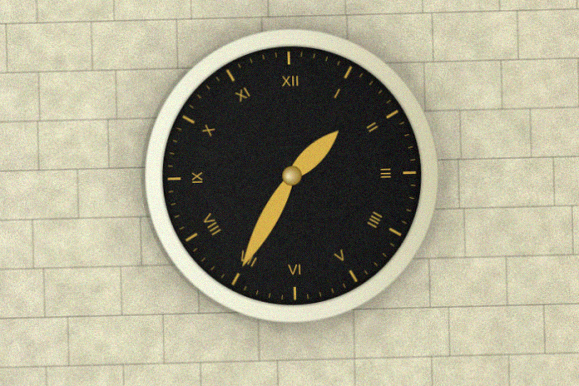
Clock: 1 h 35 min
